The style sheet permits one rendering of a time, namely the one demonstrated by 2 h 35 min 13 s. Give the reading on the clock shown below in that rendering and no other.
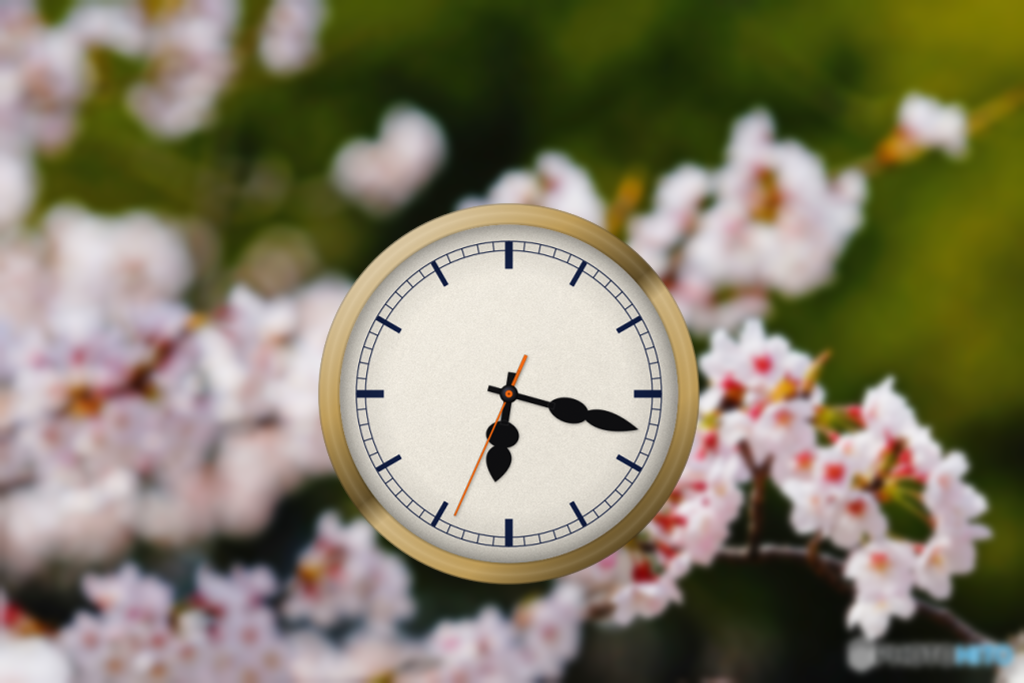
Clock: 6 h 17 min 34 s
